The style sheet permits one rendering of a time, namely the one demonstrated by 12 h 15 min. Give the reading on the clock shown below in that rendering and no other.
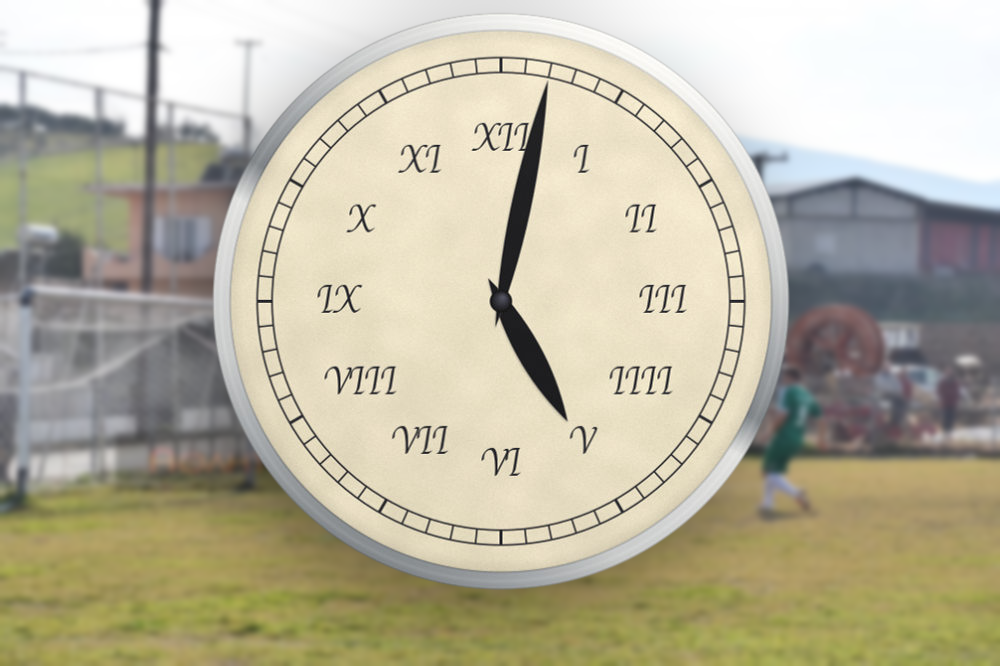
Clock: 5 h 02 min
